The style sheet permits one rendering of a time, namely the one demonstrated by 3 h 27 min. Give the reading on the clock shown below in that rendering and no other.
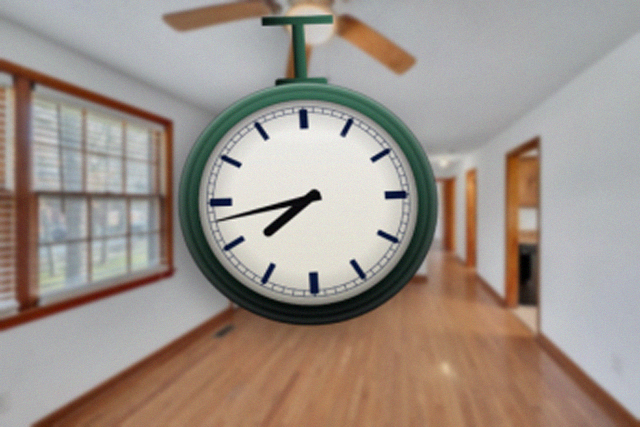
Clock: 7 h 43 min
